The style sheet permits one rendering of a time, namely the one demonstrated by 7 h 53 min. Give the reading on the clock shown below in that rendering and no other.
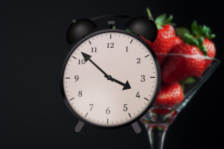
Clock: 3 h 52 min
